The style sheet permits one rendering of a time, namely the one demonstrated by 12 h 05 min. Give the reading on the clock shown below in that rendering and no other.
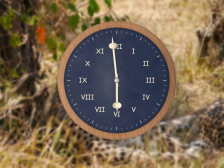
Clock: 5 h 59 min
